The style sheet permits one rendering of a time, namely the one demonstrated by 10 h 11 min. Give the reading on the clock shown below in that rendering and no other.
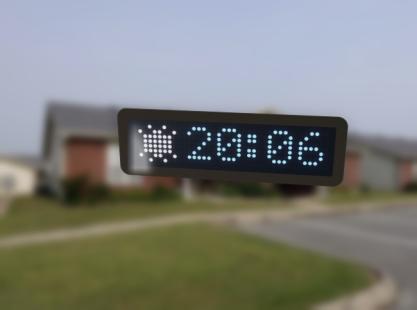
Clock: 20 h 06 min
